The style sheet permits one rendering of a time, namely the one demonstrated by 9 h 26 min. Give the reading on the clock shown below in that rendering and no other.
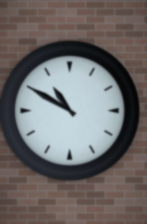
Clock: 10 h 50 min
